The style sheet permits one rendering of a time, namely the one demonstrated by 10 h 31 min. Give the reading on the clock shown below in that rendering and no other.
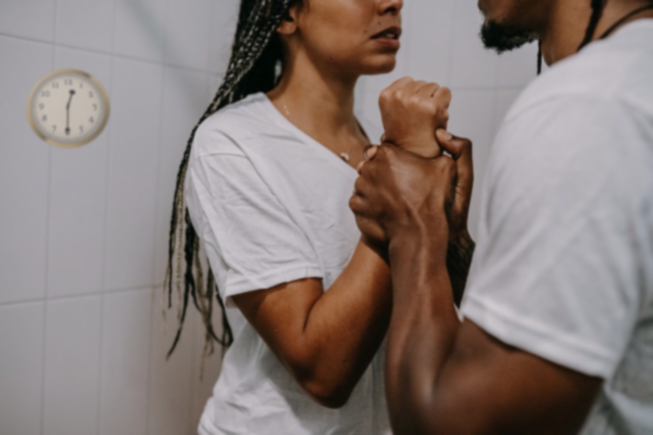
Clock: 12 h 30 min
